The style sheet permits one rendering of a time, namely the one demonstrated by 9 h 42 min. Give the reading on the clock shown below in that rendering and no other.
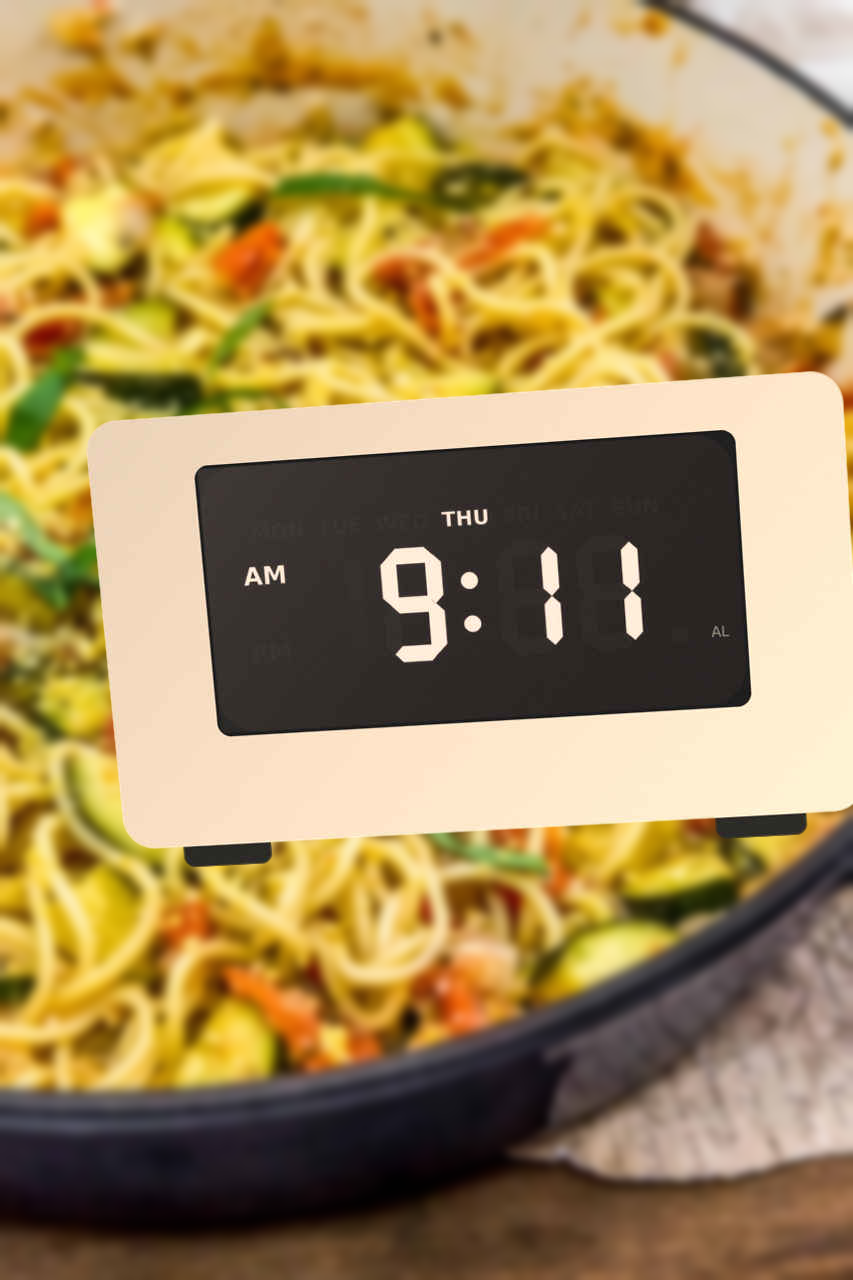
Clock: 9 h 11 min
